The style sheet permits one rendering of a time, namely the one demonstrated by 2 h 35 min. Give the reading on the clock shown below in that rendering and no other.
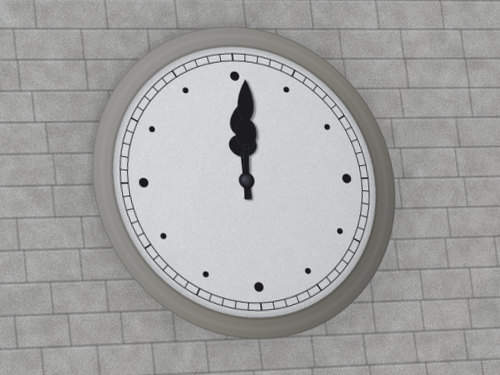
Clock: 12 h 01 min
